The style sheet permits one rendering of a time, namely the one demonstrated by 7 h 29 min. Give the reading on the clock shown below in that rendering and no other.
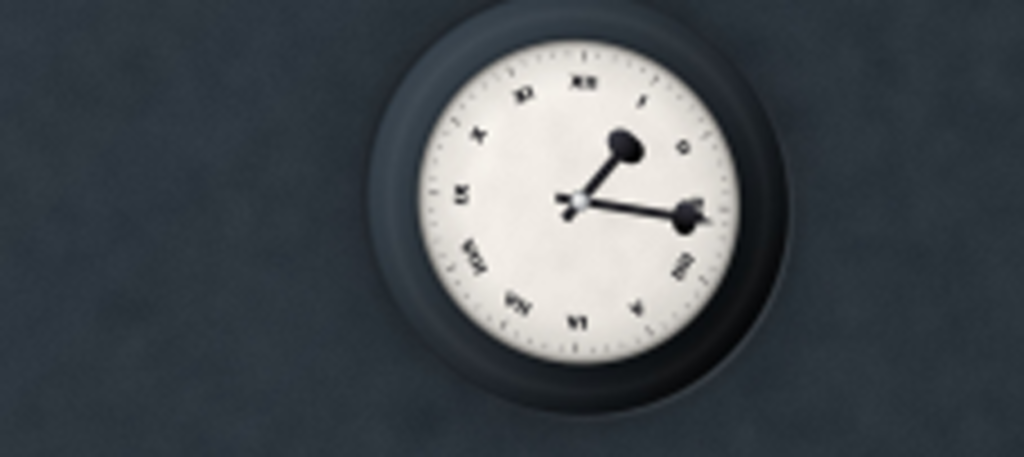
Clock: 1 h 16 min
